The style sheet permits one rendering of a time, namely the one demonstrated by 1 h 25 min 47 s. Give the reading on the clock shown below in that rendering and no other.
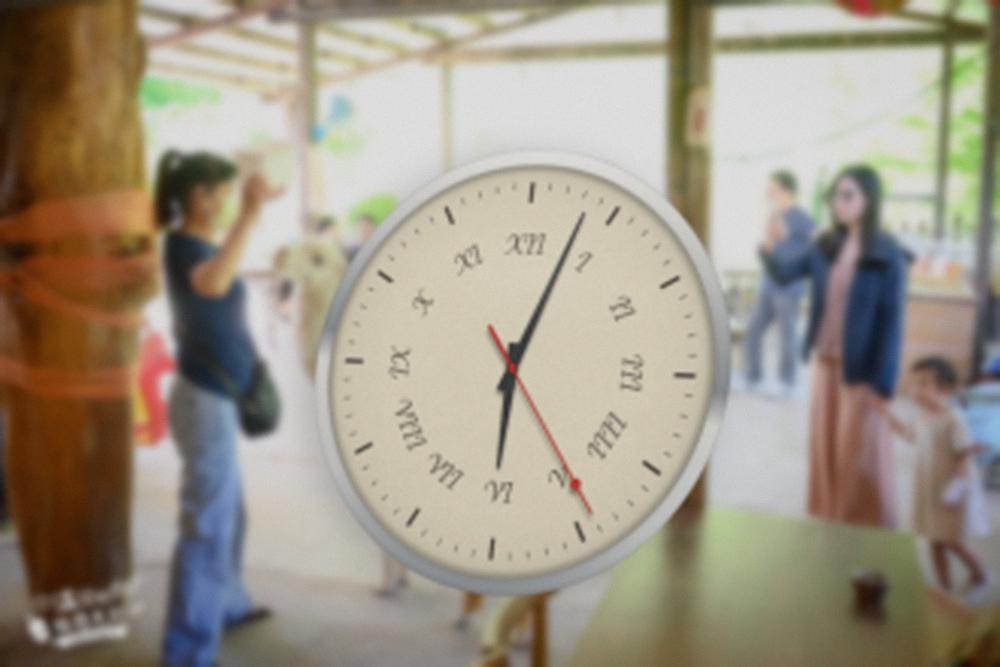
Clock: 6 h 03 min 24 s
